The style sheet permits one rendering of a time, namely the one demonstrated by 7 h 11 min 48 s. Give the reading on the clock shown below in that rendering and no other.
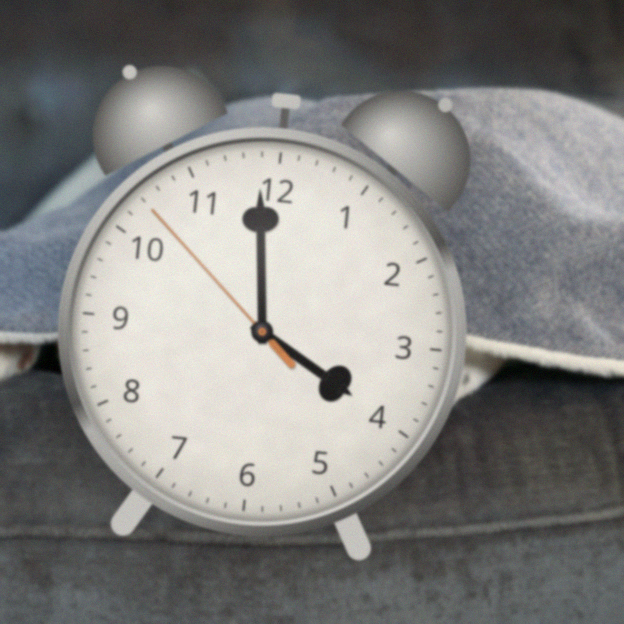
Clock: 3 h 58 min 52 s
